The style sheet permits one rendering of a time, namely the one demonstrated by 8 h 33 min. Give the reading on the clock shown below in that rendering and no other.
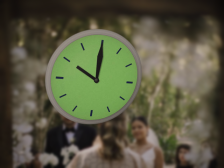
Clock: 10 h 00 min
